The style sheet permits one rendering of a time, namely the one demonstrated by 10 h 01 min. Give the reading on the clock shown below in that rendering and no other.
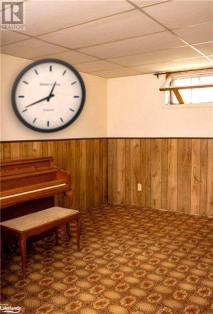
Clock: 12 h 41 min
